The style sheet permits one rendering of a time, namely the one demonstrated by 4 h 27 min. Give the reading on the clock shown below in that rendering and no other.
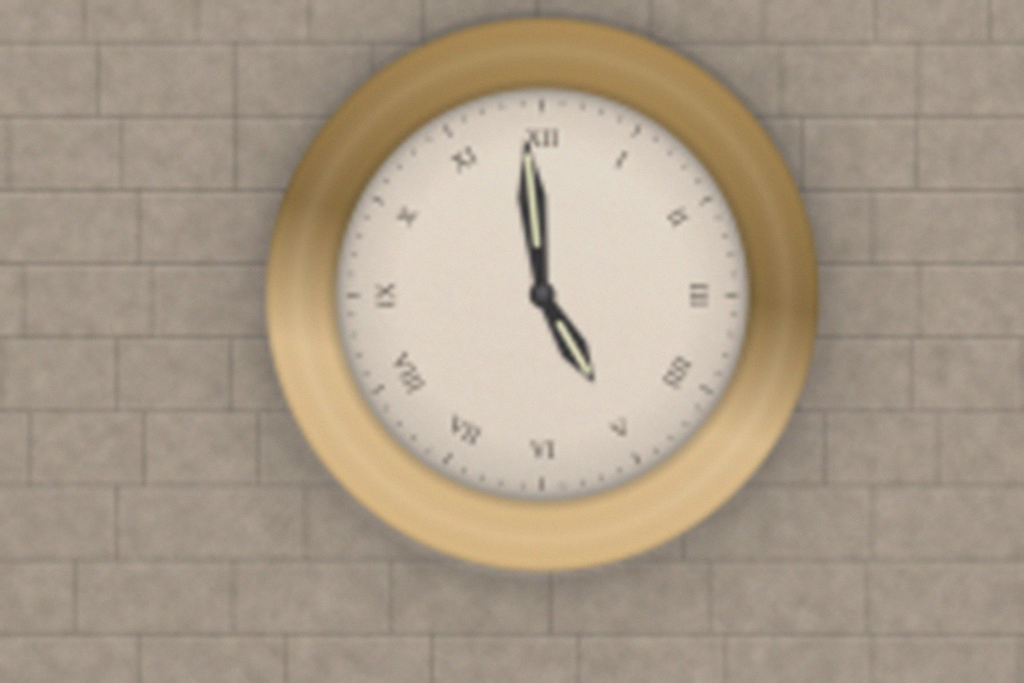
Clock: 4 h 59 min
